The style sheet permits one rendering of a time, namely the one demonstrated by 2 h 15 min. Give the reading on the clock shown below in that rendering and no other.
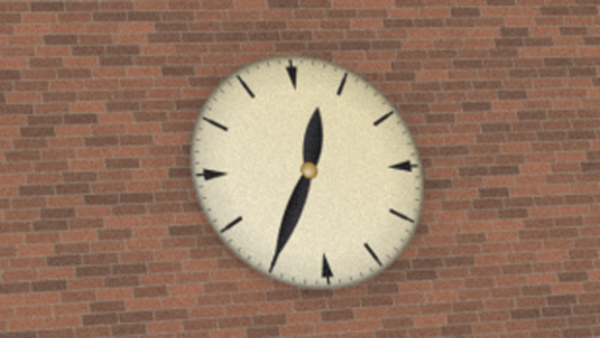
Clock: 12 h 35 min
